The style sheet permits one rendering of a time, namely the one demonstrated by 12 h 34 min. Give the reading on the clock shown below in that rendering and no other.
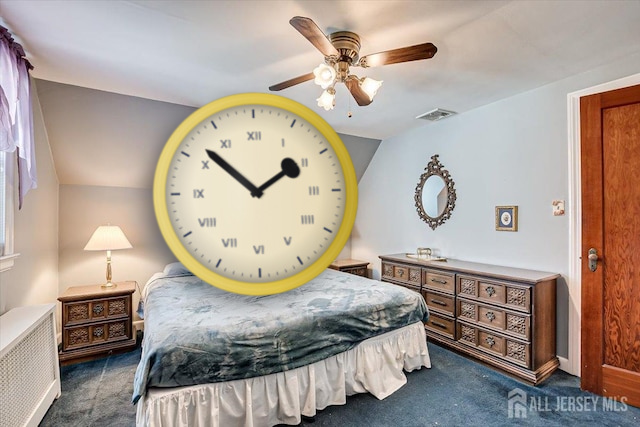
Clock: 1 h 52 min
